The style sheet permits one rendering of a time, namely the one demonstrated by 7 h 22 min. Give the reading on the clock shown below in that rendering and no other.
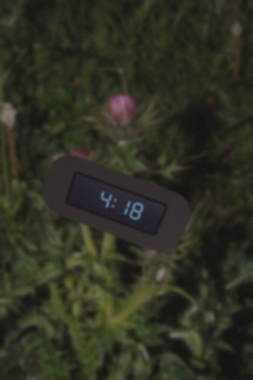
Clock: 4 h 18 min
